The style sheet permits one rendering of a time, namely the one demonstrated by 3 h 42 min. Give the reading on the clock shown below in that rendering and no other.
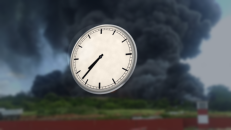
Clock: 7 h 37 min
